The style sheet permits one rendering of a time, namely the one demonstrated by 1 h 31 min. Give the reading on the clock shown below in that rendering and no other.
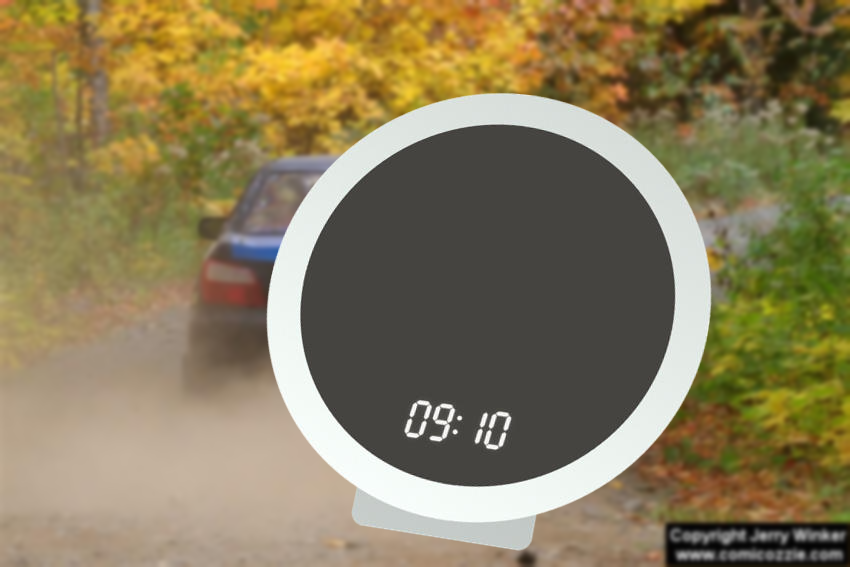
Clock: 9 h 10 min
